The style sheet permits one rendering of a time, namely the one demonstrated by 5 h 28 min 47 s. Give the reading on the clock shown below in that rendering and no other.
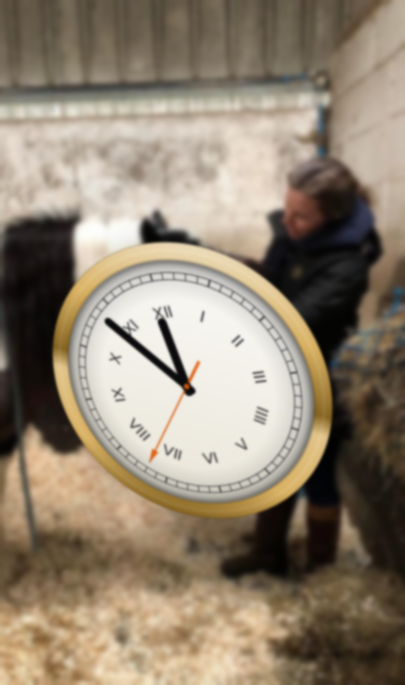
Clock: 11 h 53 min 37 s
